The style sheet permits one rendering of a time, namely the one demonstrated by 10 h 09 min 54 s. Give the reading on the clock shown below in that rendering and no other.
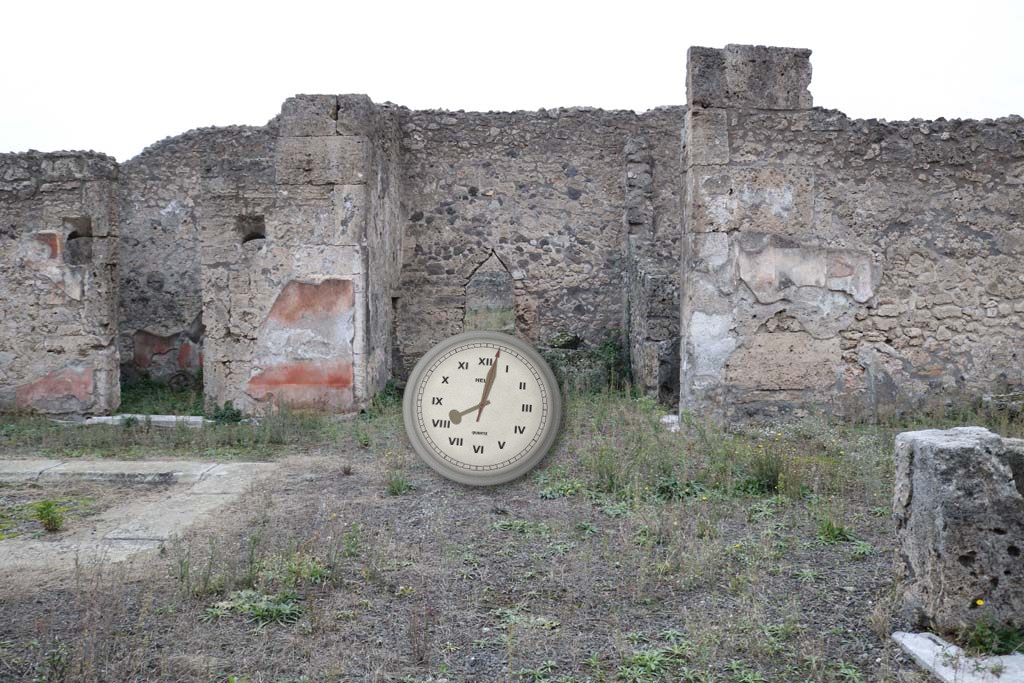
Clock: 8 h 02 min 02 s
